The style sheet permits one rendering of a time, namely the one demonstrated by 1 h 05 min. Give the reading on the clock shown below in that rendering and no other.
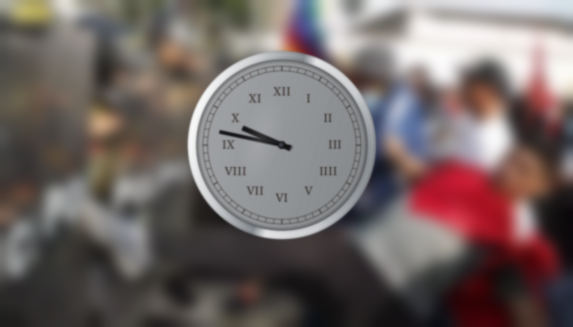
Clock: 9 h 47 min
